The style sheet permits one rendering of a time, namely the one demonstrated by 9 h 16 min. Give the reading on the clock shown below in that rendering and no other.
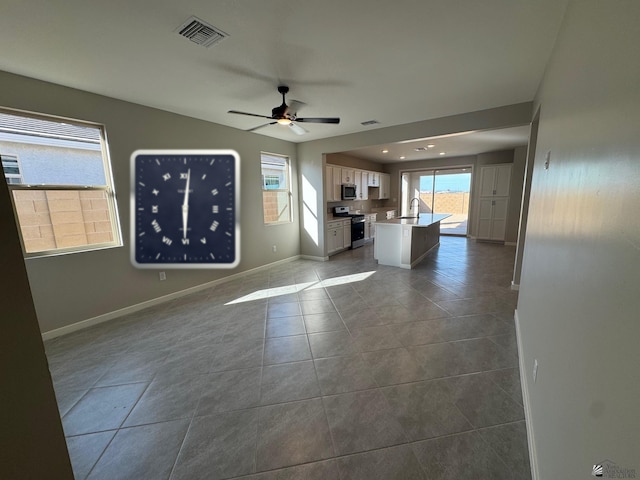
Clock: 6 h 01 min
